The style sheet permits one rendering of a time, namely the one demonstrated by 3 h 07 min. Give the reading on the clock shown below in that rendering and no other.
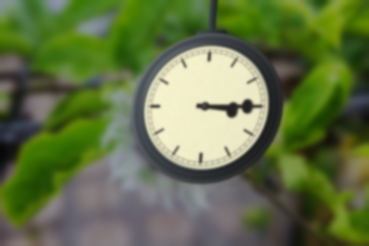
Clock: 3 h 15 min
